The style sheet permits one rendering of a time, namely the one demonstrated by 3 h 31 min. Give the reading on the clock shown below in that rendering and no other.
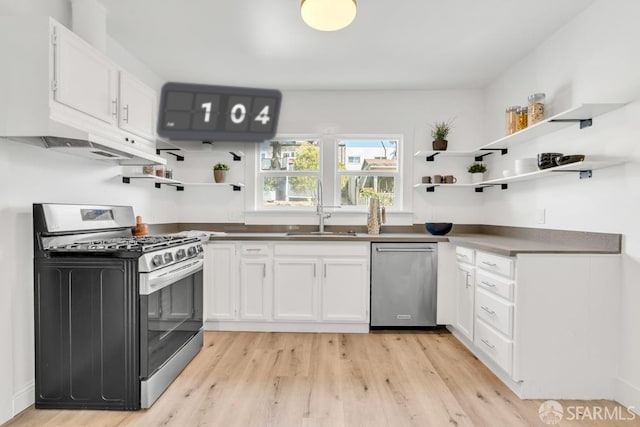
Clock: 1 h 04 min
